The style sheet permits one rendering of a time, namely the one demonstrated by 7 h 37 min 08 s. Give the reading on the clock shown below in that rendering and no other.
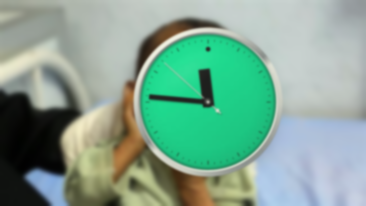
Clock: 11 h 45 min 52 s
